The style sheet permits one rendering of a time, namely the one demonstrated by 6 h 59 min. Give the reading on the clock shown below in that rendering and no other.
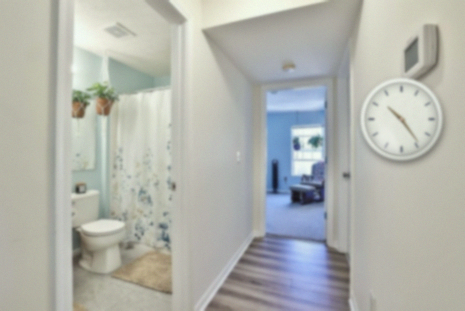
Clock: 10 h 24 min
